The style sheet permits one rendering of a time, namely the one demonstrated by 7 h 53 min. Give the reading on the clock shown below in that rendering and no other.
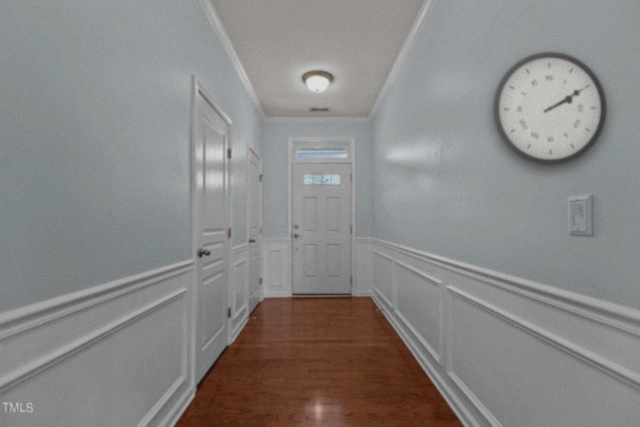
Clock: 2 h 10 min
